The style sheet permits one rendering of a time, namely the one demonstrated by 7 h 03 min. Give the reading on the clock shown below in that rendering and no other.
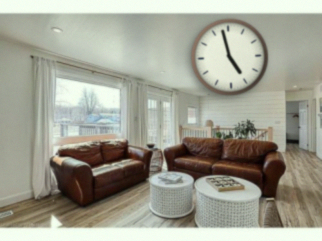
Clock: 4 h 58 min
